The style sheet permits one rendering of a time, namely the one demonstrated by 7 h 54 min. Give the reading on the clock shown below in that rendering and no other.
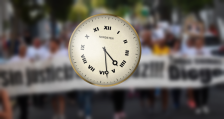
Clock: 4 h 28 min
